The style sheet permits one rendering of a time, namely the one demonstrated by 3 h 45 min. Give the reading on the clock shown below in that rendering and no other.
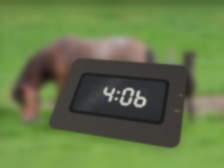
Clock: 4 h 06 min
